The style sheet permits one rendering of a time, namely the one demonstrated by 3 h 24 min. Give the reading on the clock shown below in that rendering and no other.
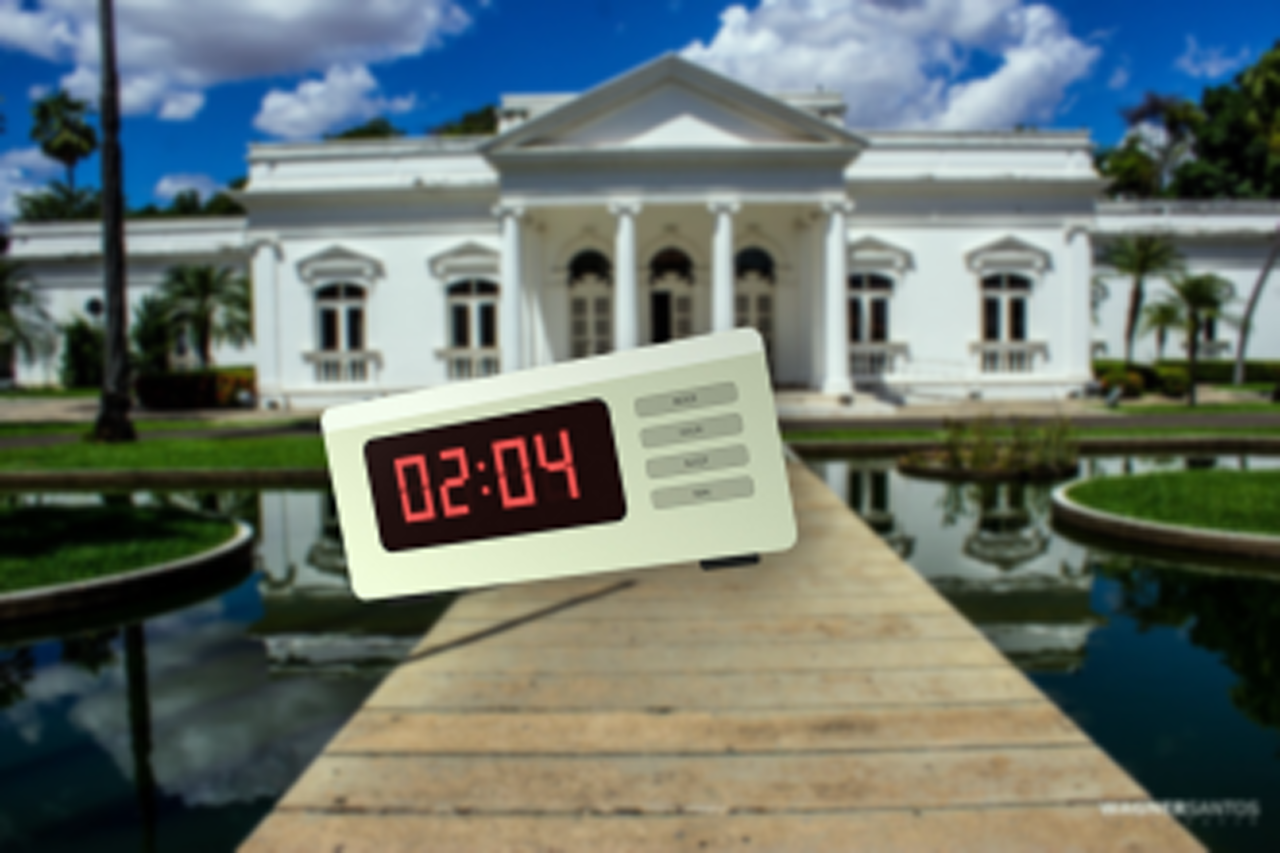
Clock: 2 h 04 min
